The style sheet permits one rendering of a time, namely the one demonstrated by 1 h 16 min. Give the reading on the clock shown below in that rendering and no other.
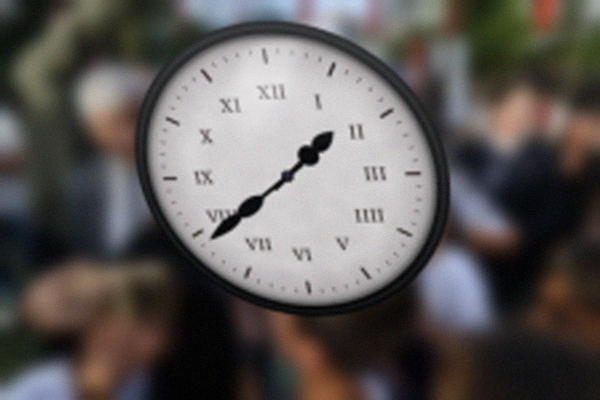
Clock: 1 h 39 min
